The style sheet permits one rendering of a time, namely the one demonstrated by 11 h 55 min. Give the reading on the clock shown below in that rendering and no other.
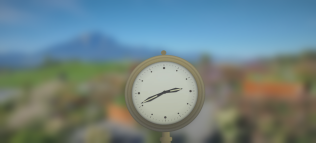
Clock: 2 h 41 min
